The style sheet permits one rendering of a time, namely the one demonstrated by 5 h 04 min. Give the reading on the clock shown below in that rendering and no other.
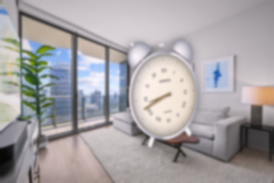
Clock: 8 h 42 min
